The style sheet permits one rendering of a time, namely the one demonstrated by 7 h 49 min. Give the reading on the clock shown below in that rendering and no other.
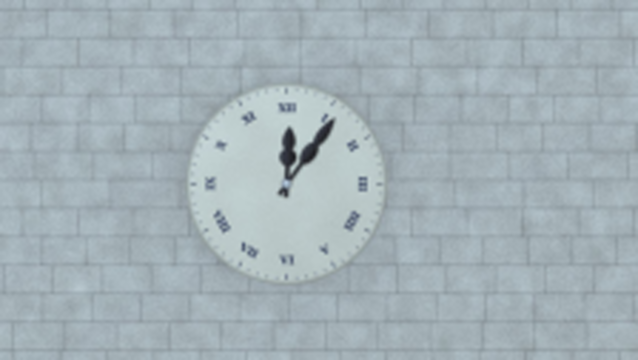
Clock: 12 h 06 min
